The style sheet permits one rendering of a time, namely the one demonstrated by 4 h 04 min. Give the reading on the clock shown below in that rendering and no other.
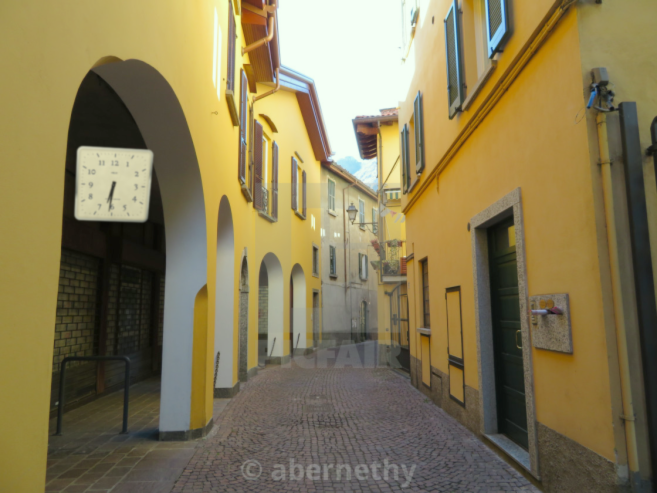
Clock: 6 h 31 min
